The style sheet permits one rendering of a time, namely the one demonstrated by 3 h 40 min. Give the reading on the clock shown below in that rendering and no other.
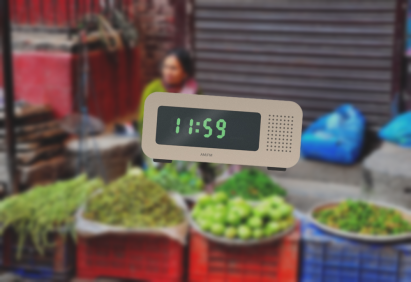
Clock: 11 h 59 min
